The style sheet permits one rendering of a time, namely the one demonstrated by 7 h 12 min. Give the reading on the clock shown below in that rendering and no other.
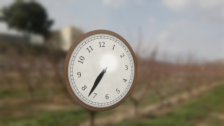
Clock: 7 h 37 min
